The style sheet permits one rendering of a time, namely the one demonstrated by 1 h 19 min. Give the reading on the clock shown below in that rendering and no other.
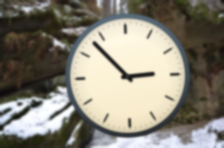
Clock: 2 h 53 min
